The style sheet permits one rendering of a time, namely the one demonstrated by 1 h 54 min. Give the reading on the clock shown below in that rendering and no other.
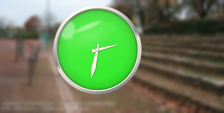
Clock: 2 h 32 min
